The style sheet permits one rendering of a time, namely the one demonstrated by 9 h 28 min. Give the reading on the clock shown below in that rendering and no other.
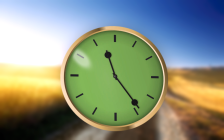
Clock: 11 h 24 min
